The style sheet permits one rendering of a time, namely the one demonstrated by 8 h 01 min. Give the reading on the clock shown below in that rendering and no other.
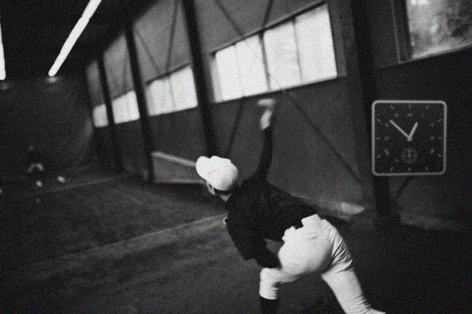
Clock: 12 h 52 min
